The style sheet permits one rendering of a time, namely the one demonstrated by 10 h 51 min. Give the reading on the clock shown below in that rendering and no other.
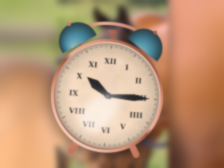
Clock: 10 h 15 min
